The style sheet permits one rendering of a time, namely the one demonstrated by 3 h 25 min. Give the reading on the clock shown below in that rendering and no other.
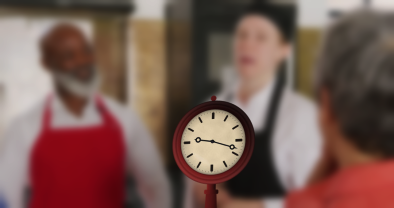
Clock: 9 h 18 min
